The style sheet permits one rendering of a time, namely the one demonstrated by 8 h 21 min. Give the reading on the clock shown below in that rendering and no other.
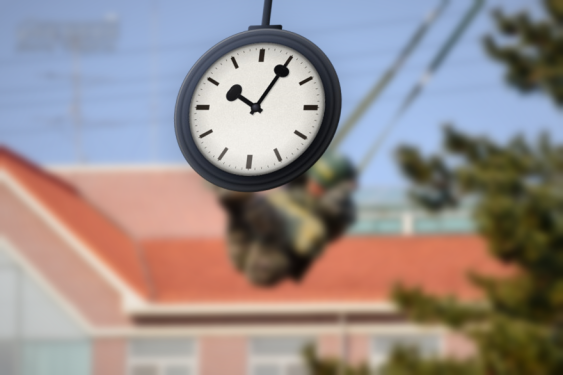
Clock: 10 h 05 min
